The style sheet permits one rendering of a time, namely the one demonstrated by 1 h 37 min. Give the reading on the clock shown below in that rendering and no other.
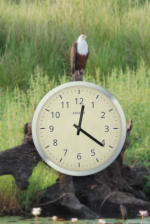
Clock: 12 h 21 min
